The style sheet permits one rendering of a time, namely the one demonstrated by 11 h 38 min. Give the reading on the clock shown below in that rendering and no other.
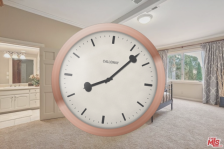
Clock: 8 h 07 min
